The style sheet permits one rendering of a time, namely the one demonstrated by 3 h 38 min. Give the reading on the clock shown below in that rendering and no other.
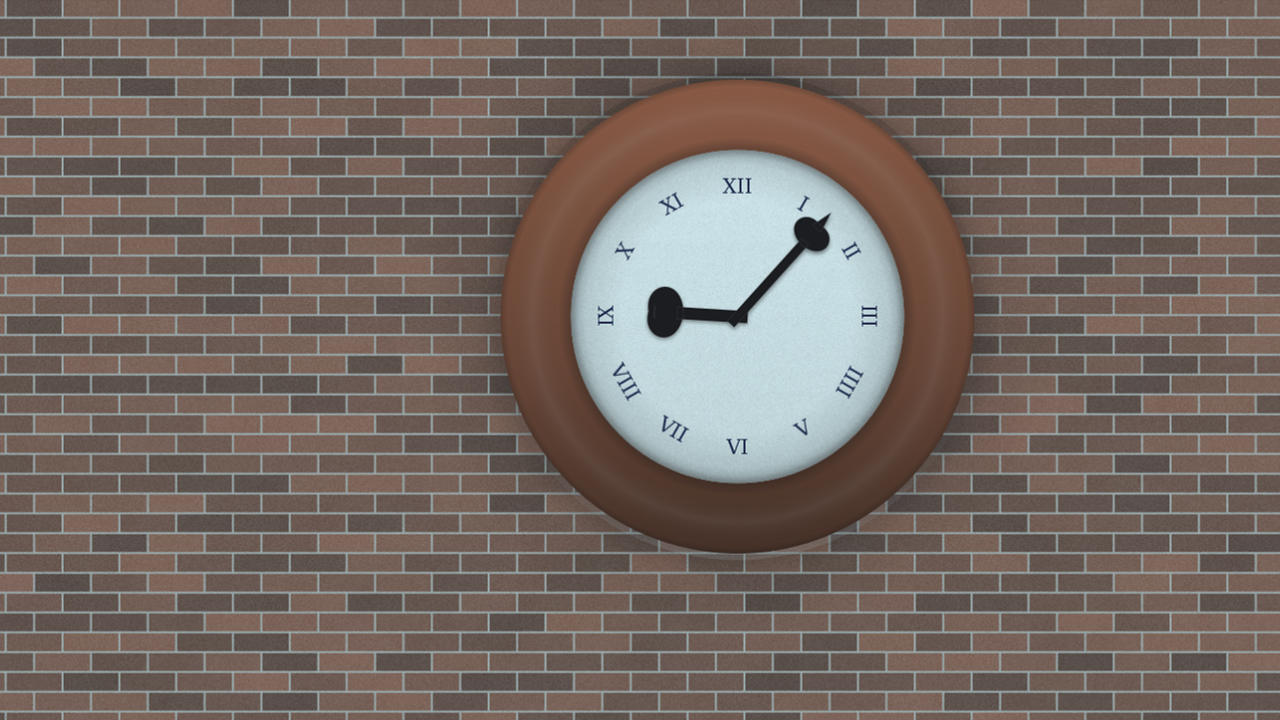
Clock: 9 h 07 min
